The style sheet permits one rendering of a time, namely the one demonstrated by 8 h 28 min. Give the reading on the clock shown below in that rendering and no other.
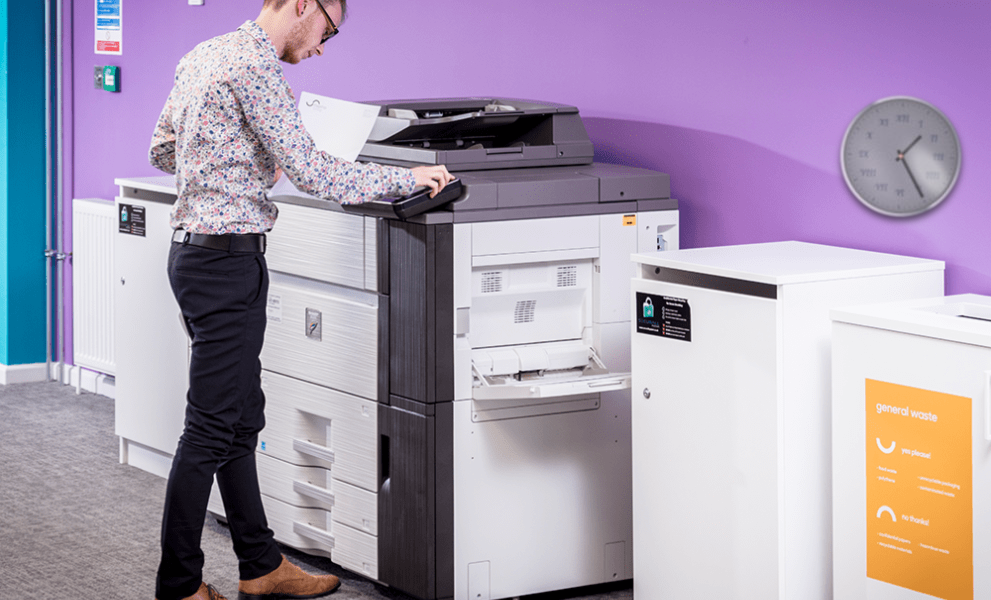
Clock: 1 h 25 min
